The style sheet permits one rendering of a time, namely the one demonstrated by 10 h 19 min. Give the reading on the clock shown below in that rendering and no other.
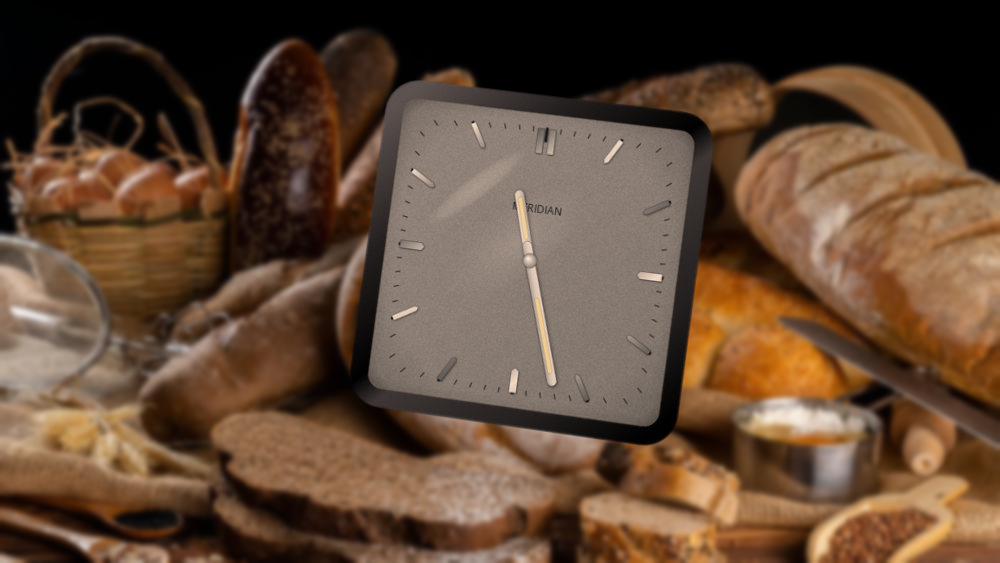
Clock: 11 h 27 min
